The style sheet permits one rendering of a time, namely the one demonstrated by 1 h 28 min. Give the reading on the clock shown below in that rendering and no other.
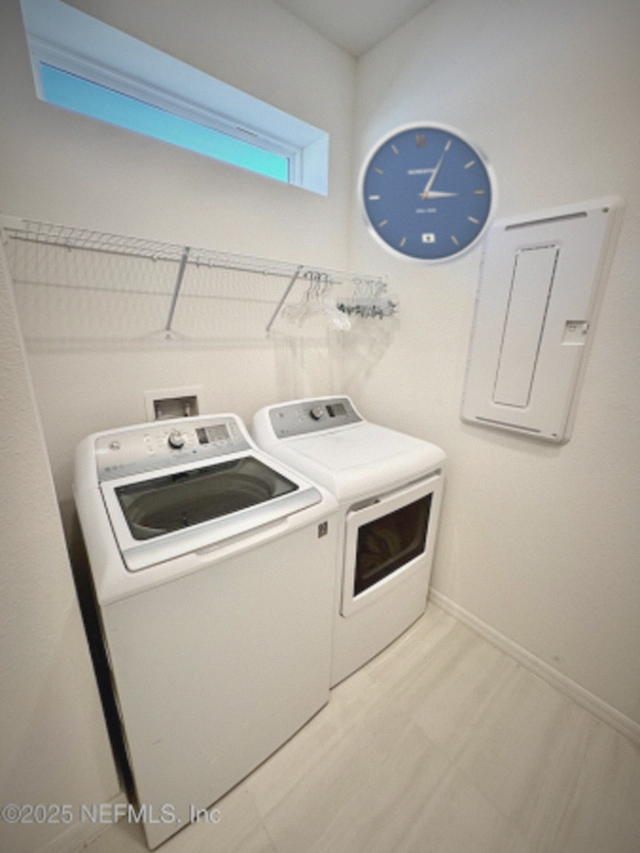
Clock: 3 h 05 min
